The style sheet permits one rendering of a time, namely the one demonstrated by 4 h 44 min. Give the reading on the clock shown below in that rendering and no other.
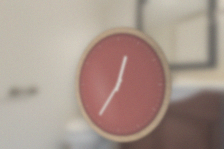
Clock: 12 h 36 min
